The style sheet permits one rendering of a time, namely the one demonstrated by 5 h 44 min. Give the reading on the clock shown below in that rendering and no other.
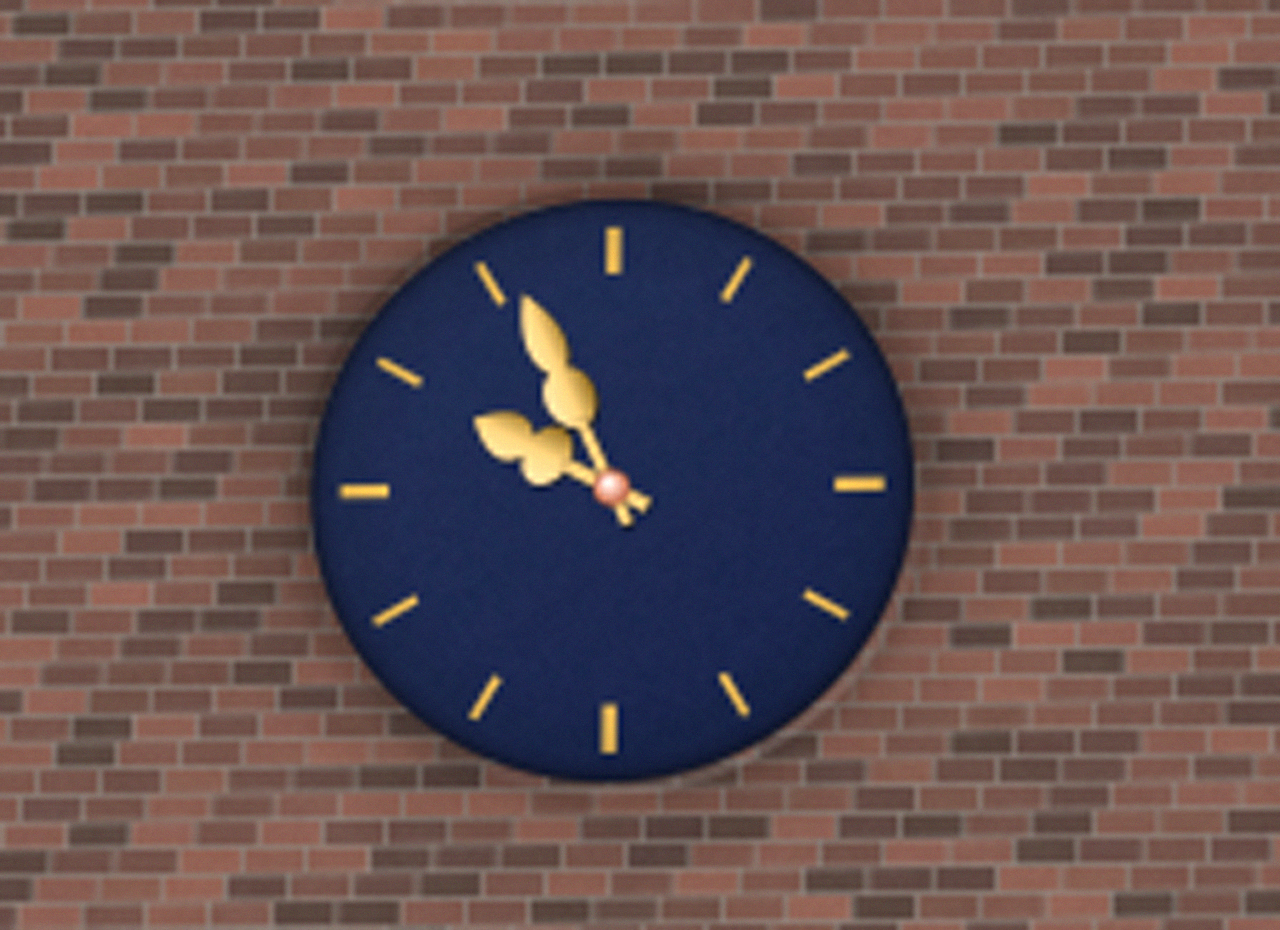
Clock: 9 h 56 min
